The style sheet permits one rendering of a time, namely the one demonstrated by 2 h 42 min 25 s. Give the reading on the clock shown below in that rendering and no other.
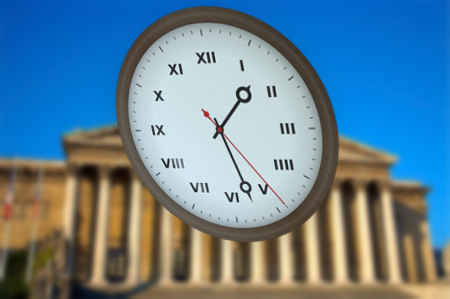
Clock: 1 h 27 min 24 s
